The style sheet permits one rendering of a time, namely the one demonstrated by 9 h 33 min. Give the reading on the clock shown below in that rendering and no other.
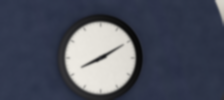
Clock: 8 h 10 min
